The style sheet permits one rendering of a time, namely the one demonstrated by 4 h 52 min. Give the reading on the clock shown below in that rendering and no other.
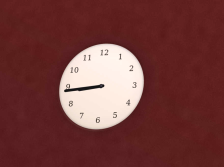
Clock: 8 h 44 min
